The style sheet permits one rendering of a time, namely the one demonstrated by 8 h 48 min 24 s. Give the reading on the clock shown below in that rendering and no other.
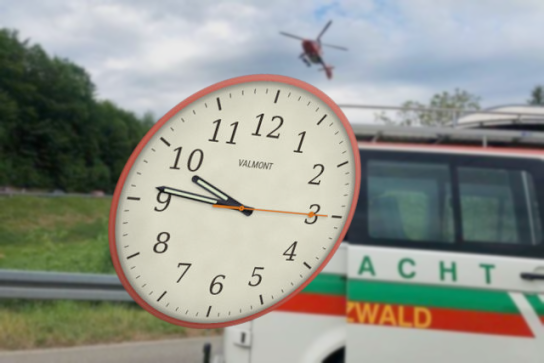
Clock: 9 h 46 min 15 s
